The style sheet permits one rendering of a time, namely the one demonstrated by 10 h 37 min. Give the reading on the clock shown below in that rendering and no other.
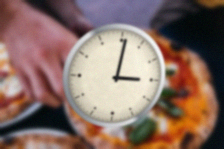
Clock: 3 h 01 min
